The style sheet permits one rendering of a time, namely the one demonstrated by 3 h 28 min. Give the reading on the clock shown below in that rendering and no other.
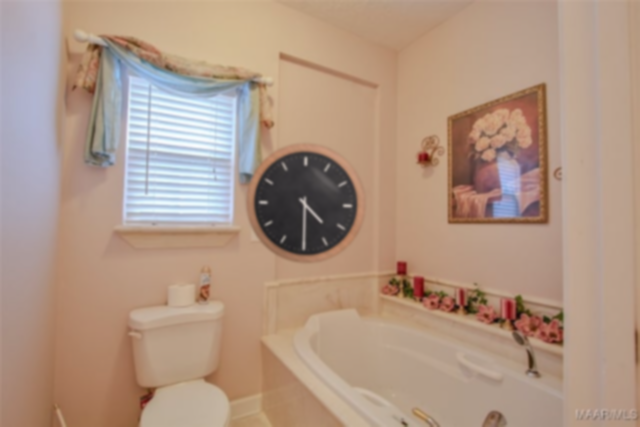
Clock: 4 h 30 min
